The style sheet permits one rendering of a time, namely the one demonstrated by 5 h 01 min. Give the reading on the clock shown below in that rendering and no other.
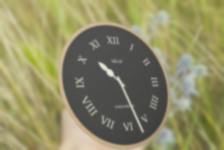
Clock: 10 h 27 min
